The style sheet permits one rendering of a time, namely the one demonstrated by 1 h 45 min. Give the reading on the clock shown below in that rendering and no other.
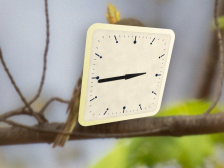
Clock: 2 h 44 min
